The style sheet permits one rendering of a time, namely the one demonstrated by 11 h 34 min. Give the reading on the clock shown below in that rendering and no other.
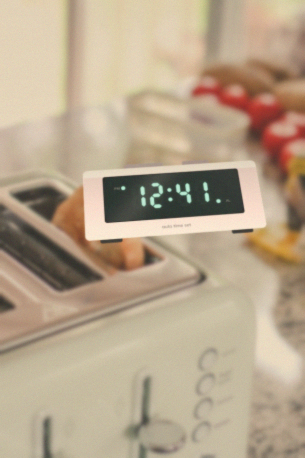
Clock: 12 h 41 min
